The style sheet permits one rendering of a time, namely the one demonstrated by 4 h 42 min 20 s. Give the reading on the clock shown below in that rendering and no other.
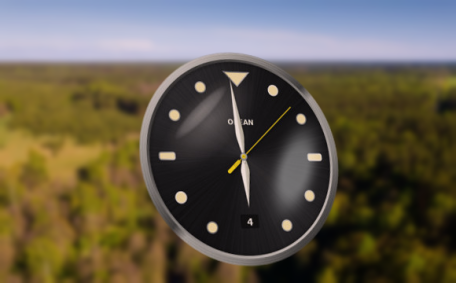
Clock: 5 h 59 min 08 s
